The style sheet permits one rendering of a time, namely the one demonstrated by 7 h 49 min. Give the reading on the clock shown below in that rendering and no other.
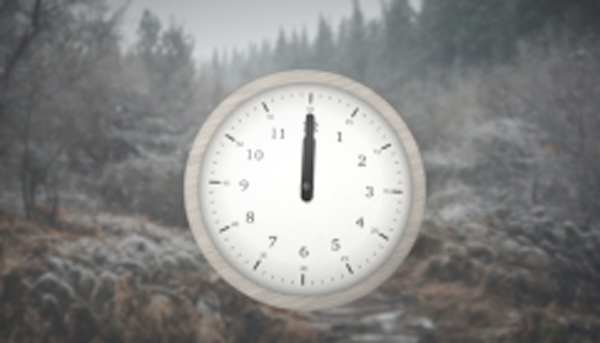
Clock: 12 h 00 min
